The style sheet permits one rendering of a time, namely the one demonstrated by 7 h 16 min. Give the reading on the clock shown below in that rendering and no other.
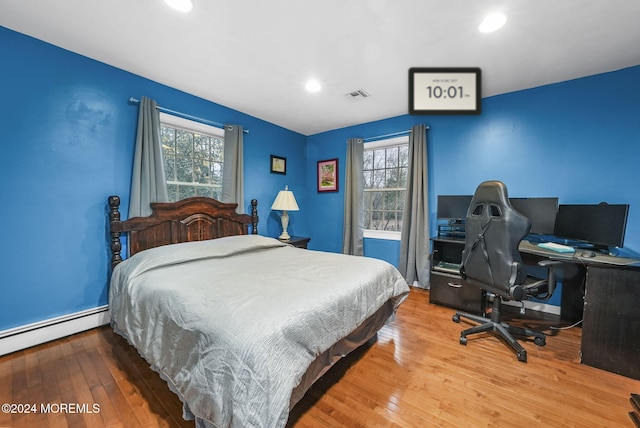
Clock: 10 h 01 min
